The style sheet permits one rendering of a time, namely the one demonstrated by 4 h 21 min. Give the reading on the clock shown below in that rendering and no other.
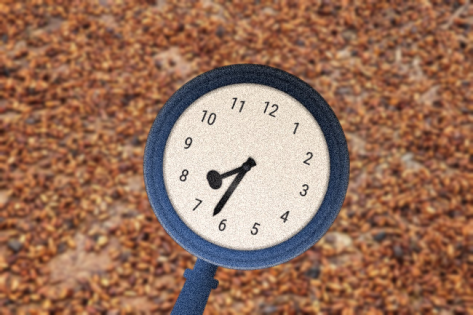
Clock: 7 h 32 min
